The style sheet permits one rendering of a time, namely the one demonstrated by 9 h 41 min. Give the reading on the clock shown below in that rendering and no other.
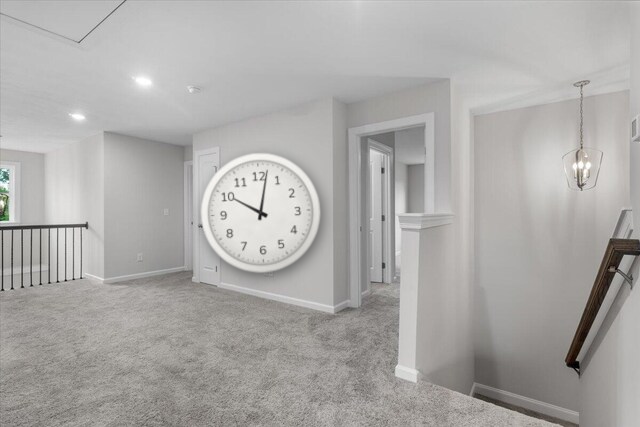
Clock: 10 h 02 min
